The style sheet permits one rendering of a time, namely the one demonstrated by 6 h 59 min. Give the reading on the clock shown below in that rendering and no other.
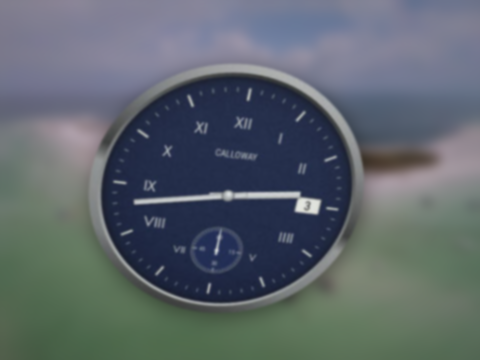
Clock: 2 h 43 min
